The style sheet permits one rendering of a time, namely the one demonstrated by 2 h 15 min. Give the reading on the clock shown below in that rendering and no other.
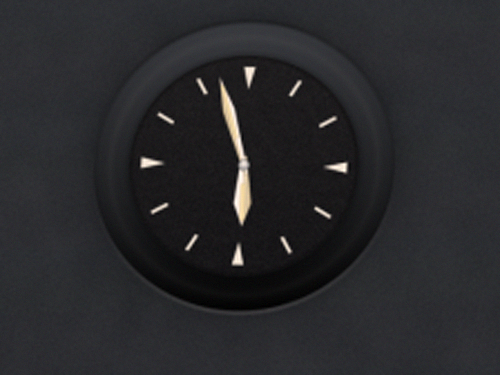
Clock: 5 h 57 min
